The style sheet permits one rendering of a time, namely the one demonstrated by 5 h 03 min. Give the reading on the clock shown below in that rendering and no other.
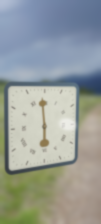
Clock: 5 h 59 min
